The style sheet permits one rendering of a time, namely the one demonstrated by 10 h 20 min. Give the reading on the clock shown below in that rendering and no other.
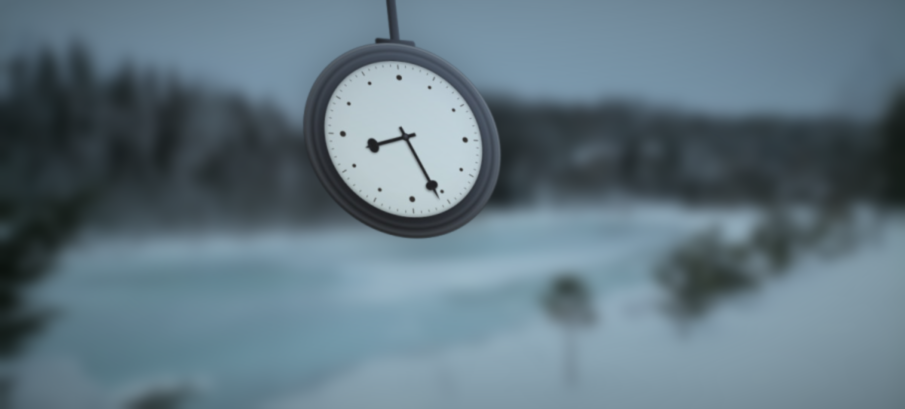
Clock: 8 h 26 min
